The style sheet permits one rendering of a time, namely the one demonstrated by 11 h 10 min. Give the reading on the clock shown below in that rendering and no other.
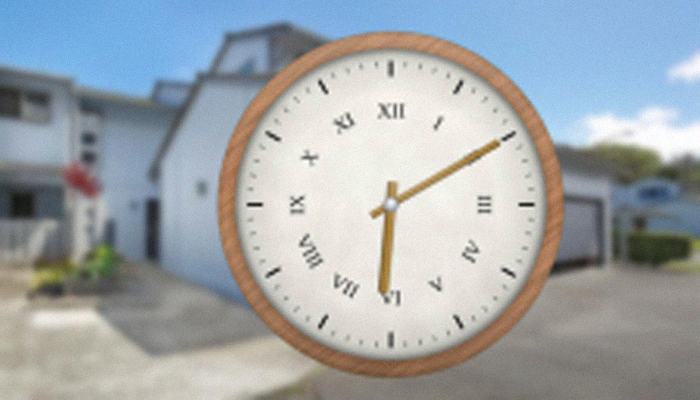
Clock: 6 h 10 min
